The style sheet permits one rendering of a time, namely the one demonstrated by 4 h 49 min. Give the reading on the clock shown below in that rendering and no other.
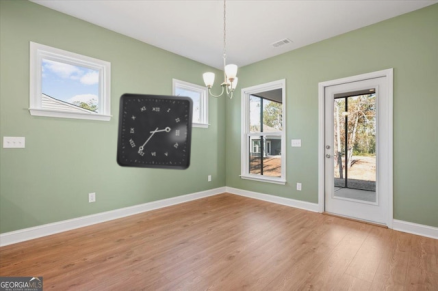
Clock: 2 h 36 min
